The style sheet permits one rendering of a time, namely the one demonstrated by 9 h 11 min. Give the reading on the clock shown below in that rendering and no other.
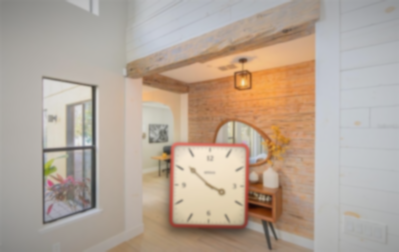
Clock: 3 h 52 min
